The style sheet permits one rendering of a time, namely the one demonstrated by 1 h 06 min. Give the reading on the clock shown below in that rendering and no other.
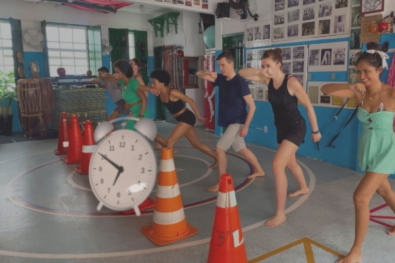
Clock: 6 h 50 min
